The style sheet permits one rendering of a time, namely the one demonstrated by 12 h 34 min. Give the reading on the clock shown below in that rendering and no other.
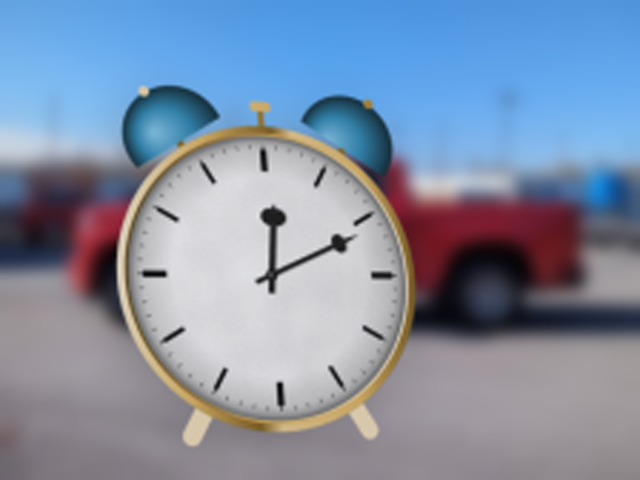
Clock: 12 h 11 min
